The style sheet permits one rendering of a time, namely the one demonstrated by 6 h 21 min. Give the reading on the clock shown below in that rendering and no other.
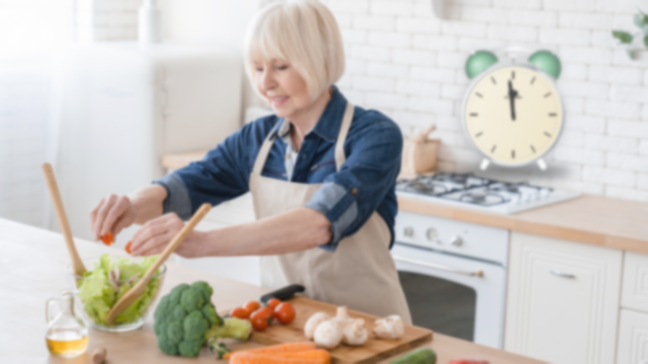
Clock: 11 h 59 min
